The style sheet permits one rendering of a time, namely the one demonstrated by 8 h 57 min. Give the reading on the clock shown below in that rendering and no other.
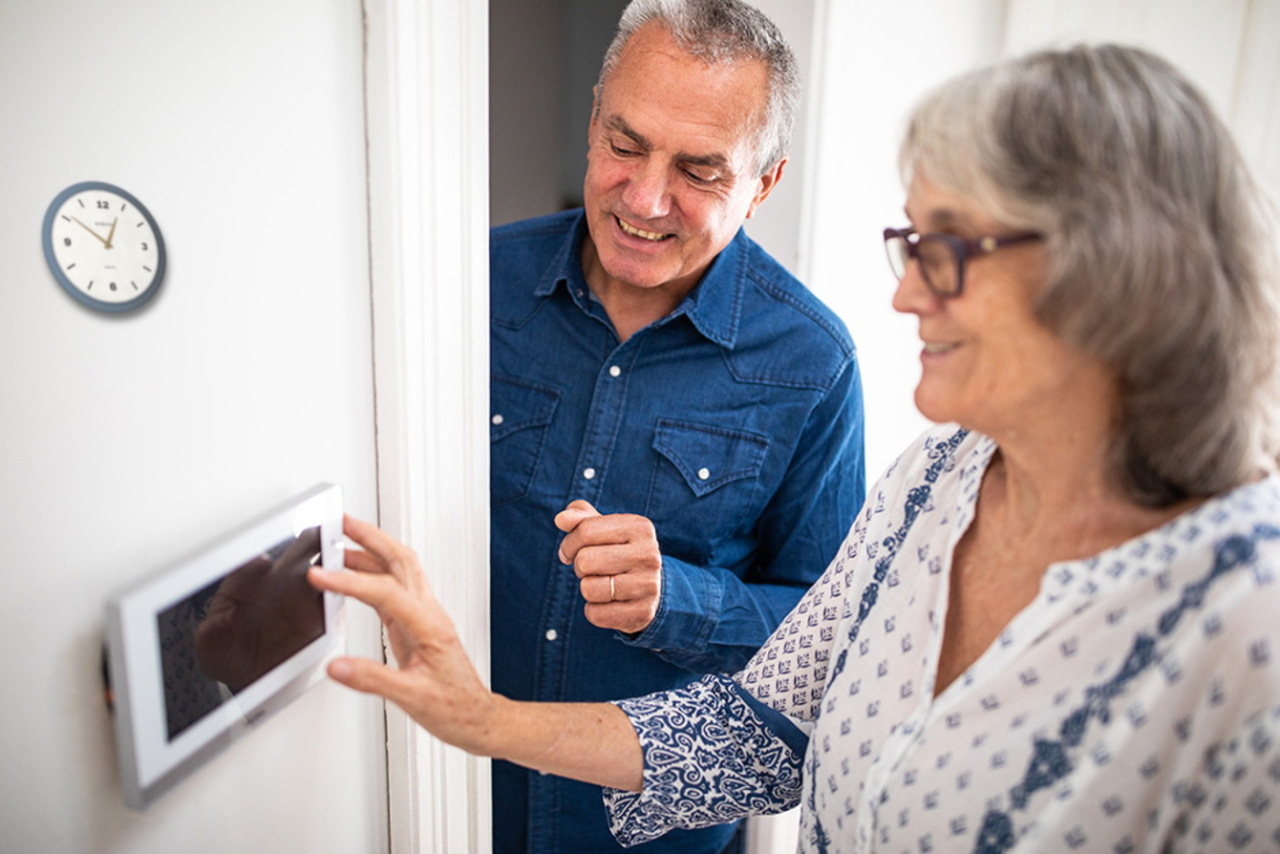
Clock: 12 h 51 min
